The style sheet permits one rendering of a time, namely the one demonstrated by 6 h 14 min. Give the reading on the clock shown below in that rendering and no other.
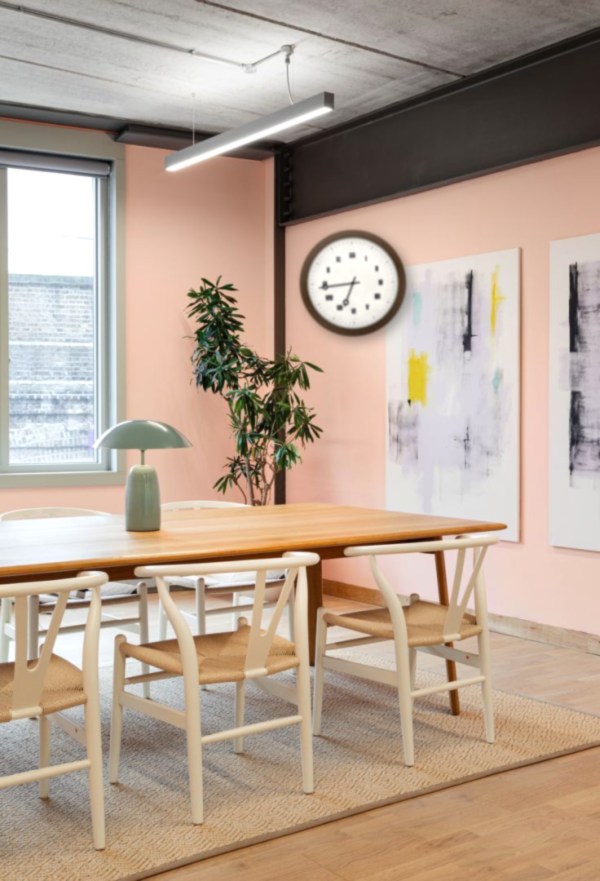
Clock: 6 h 44 min
